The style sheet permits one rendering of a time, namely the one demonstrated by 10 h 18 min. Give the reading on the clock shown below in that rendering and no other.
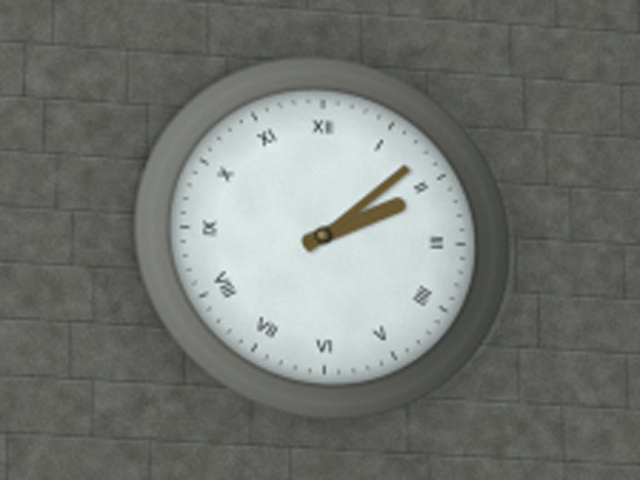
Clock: 2 h 08 min
